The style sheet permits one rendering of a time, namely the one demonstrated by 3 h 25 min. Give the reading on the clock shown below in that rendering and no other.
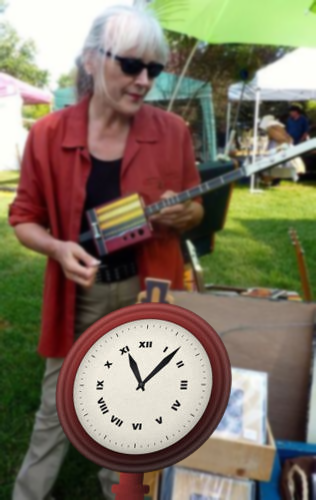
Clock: 11 h 07 min
